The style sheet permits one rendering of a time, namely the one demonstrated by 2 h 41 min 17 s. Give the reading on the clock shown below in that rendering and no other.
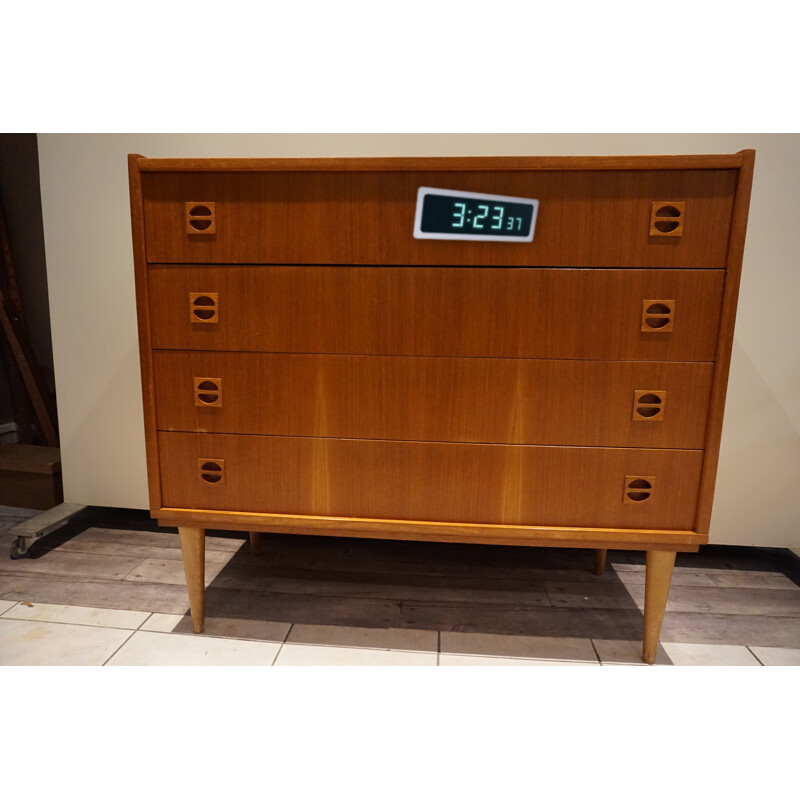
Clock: 3 h 23 min 37 s
